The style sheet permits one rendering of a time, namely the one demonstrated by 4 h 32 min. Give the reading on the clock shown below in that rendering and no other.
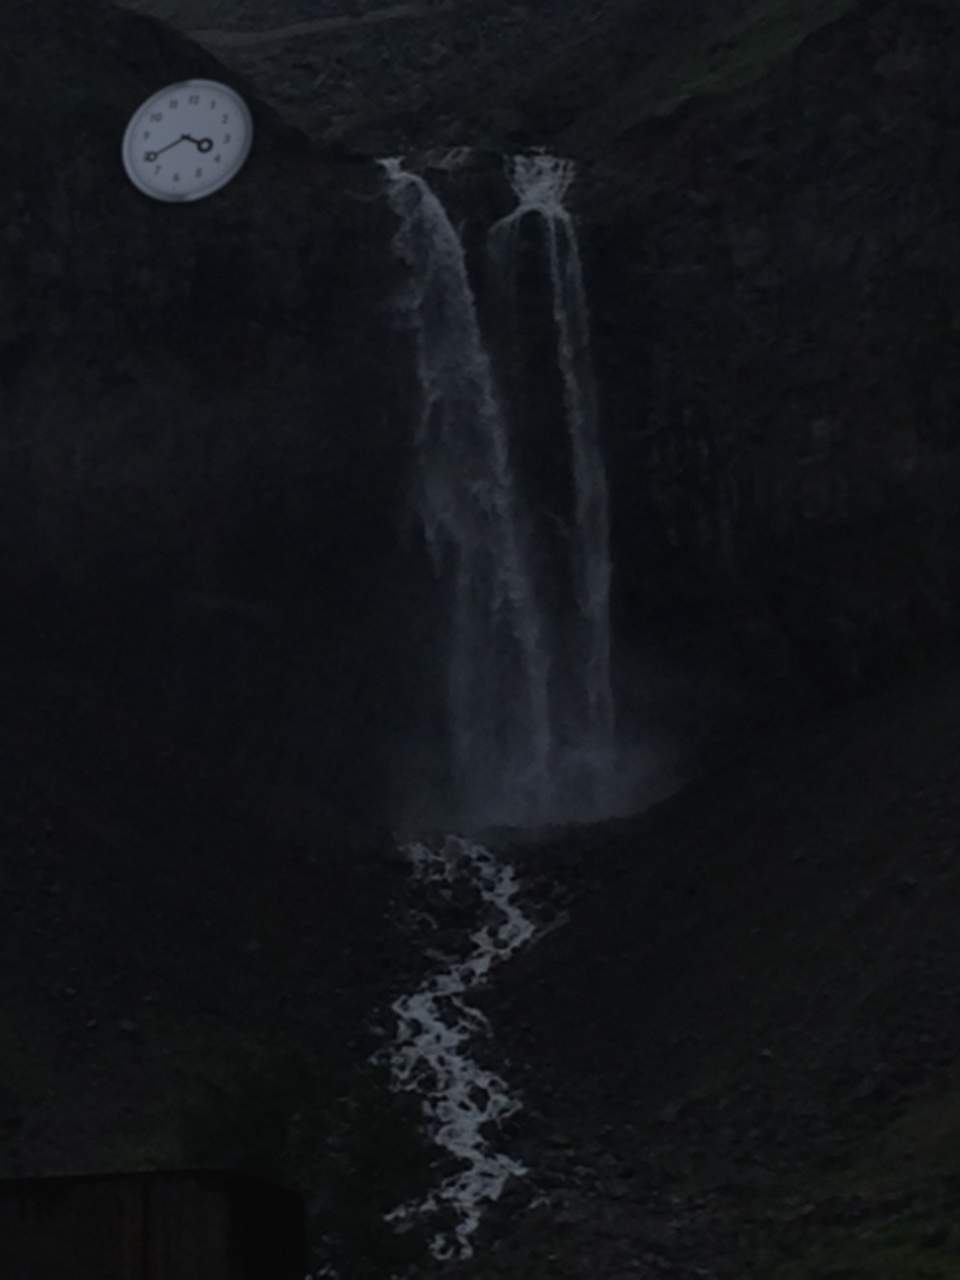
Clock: 3 h 39 min
